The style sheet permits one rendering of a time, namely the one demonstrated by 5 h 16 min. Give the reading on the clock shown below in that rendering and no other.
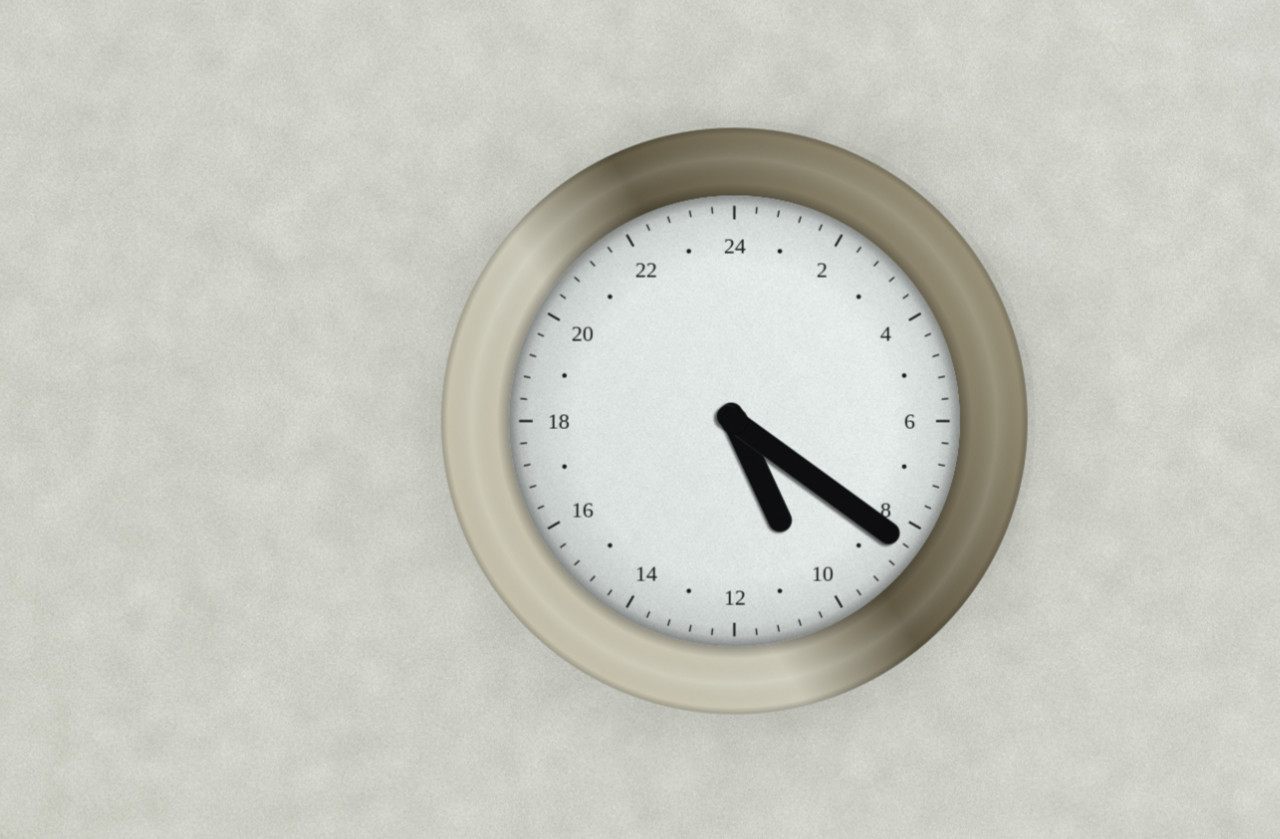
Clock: 10 h 21 min
